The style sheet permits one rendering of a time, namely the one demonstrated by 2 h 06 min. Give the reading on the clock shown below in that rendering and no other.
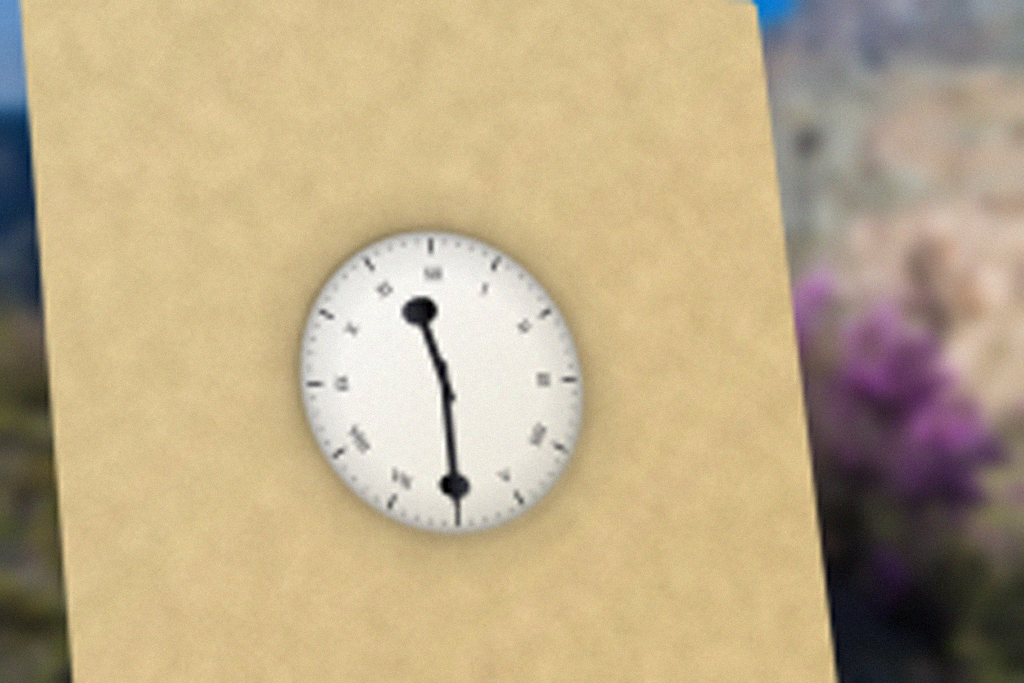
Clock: 11 h 30 min
